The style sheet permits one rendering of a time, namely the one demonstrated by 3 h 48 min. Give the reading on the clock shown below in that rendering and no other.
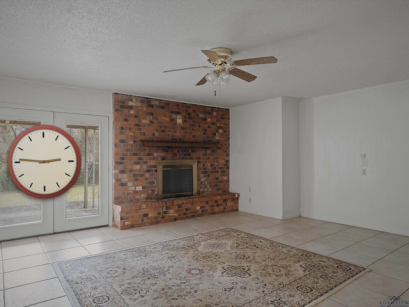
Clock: 2 h 46 min
